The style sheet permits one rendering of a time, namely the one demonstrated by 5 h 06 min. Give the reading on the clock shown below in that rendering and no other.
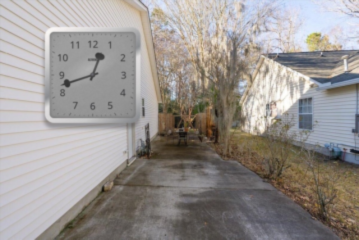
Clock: 12 h 42 min
